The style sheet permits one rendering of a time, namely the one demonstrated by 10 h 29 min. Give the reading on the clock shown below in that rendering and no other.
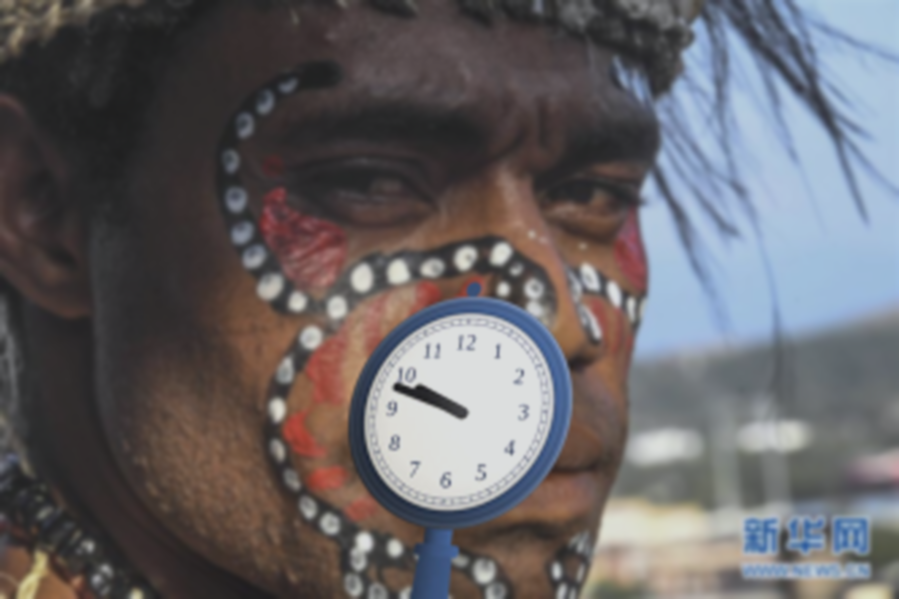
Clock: 9 h 48 min
